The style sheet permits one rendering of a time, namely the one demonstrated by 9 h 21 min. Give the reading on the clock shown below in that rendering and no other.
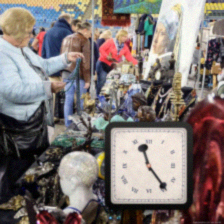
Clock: 11 h 24 min
